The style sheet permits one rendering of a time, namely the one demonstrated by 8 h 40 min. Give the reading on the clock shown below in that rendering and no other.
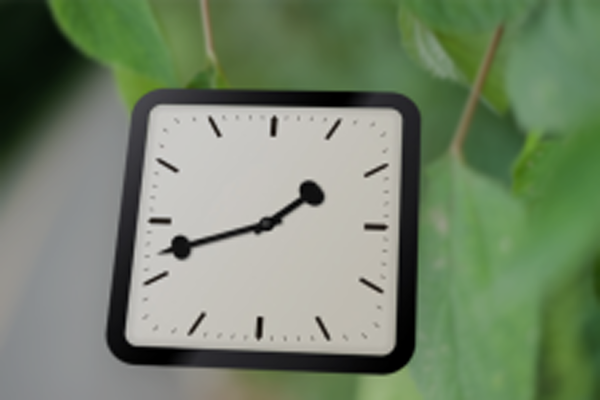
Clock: 1 h 42 min
